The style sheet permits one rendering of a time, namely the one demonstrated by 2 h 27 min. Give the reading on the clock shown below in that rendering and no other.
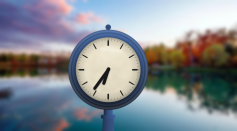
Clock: 6 h 36 min
